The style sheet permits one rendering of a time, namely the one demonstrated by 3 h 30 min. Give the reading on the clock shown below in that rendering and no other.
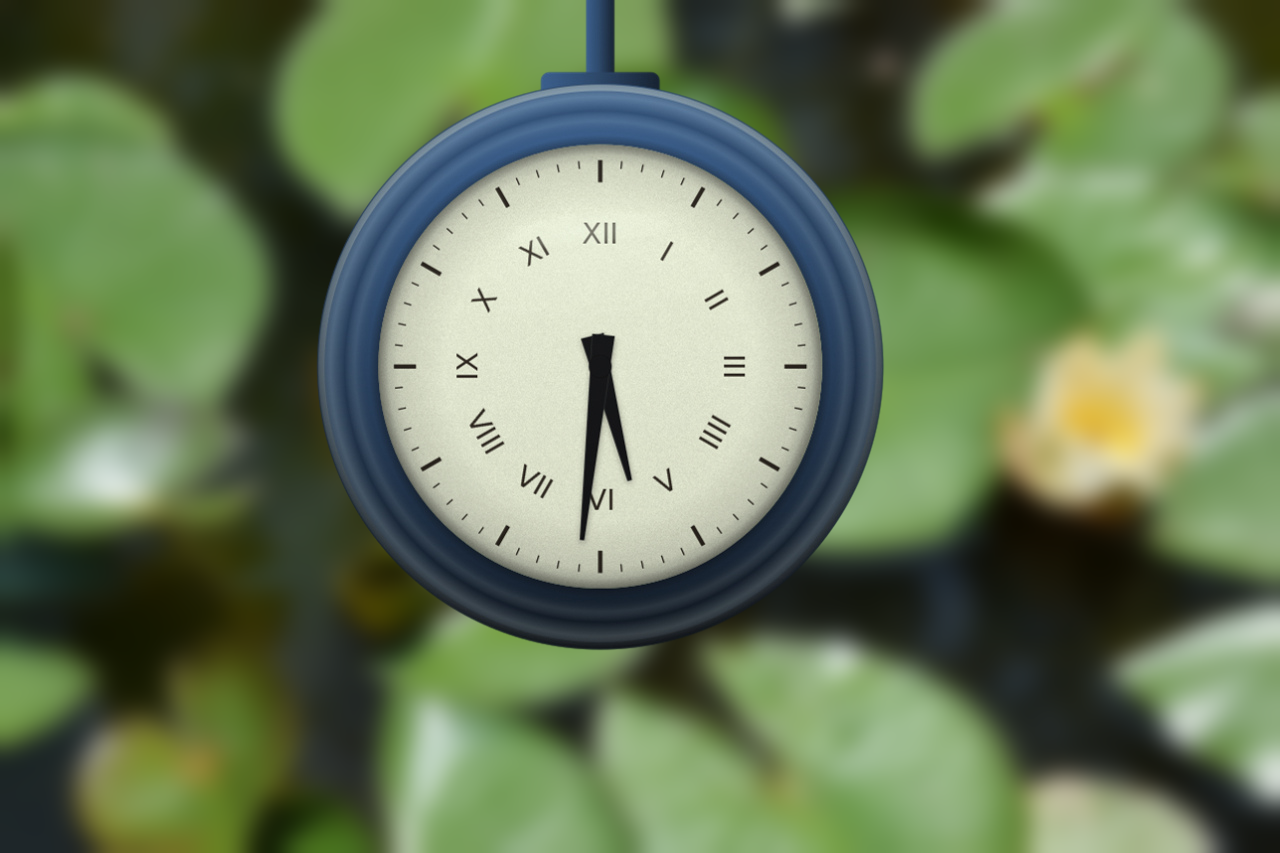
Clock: 5 h 31 min
